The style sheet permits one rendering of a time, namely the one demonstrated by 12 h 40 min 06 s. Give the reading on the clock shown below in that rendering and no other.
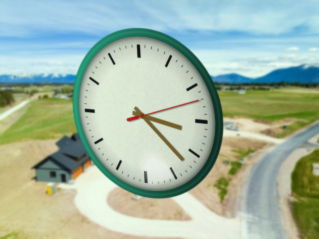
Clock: 3 h 22 min 12 s
